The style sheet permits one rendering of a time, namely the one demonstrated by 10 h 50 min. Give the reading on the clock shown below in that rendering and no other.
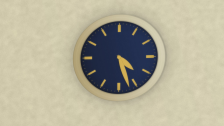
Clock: 4 h 27 min
